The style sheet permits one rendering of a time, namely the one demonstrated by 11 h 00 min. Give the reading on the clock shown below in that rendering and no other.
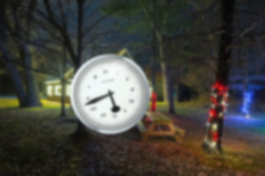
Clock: 5 h 43 min
